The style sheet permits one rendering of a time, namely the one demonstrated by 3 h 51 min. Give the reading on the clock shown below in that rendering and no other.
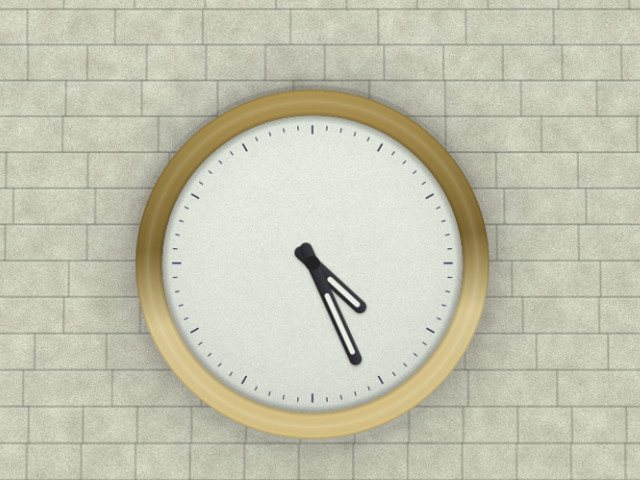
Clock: 4 h 26 min
